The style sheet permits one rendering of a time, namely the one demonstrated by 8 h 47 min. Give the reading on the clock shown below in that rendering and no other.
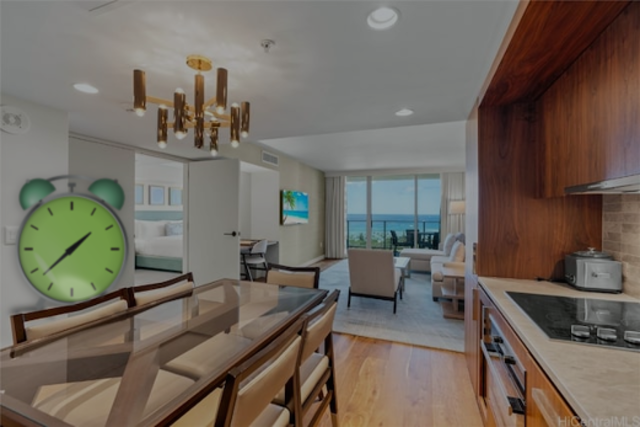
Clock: 1 h 38 min
